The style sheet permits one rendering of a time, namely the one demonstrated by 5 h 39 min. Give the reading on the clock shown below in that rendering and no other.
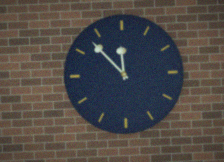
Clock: 11 h 53 min
